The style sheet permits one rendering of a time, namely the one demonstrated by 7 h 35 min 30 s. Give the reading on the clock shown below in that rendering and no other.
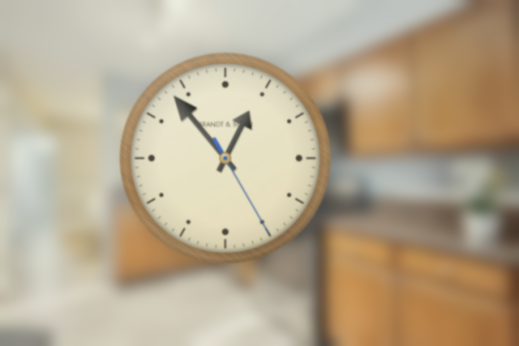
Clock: 12 h 53 min 25 s
